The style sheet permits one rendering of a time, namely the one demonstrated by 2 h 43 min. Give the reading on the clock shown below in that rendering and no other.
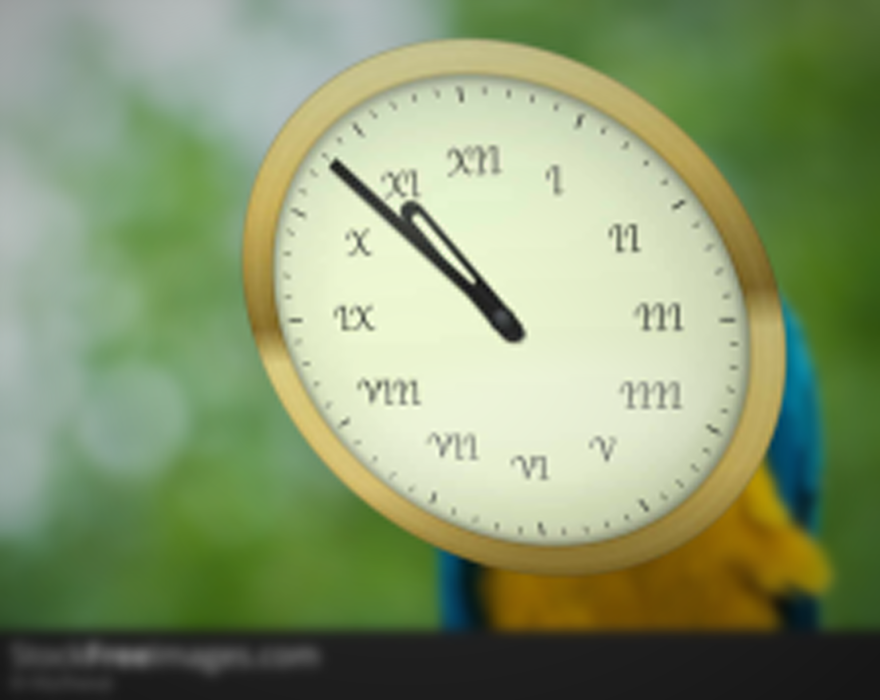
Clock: 10 h 53 min
